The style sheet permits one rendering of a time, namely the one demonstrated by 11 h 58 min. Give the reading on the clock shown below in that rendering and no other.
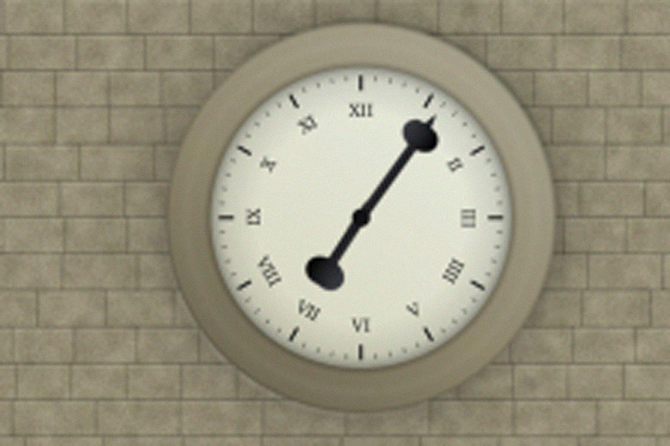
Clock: 7 h 06 min
